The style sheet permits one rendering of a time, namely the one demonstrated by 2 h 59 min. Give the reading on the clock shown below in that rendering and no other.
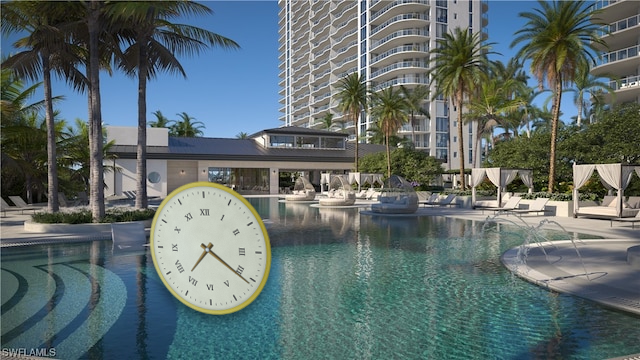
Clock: 7 h 21 min
